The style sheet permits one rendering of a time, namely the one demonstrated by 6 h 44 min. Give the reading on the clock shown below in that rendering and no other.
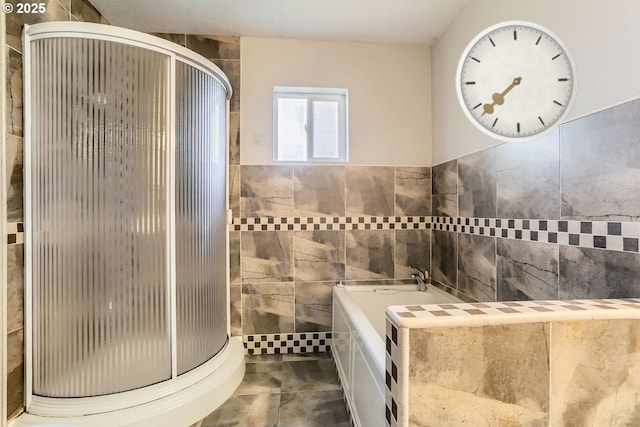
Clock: 7 h 38 min
